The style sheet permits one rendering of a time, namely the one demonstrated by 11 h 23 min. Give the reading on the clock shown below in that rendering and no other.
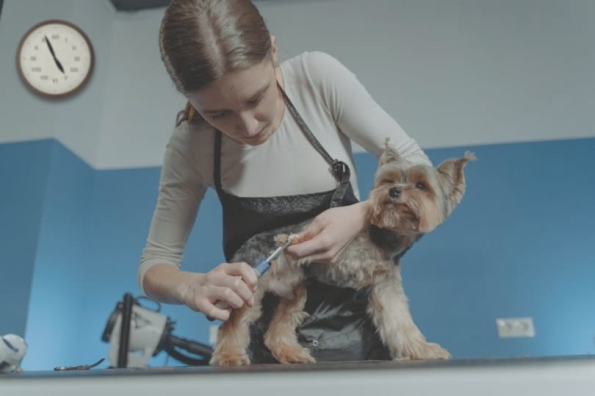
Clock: 4 h 56 min
